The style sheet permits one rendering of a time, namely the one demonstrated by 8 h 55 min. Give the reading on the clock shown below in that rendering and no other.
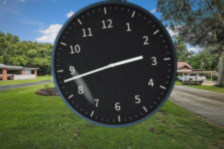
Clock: 2 h 43 min
